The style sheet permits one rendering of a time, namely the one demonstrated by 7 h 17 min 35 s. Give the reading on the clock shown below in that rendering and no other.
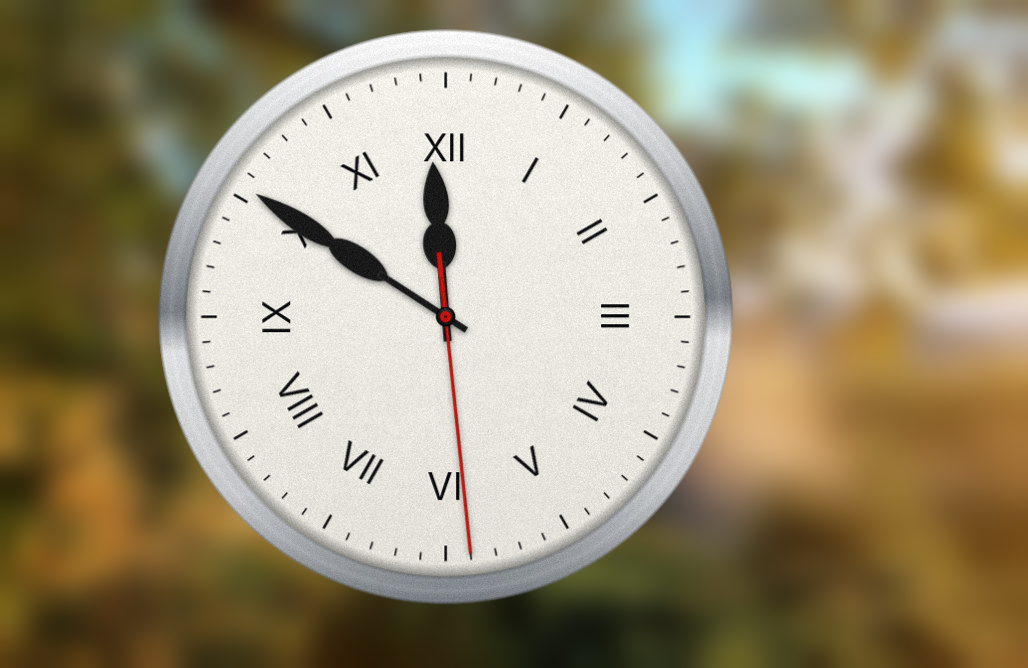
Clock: 11 h 50 min 29 s
